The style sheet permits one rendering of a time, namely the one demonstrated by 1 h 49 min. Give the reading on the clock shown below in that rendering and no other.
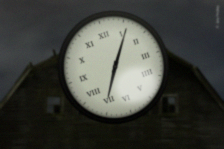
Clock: 7 h 06 min
